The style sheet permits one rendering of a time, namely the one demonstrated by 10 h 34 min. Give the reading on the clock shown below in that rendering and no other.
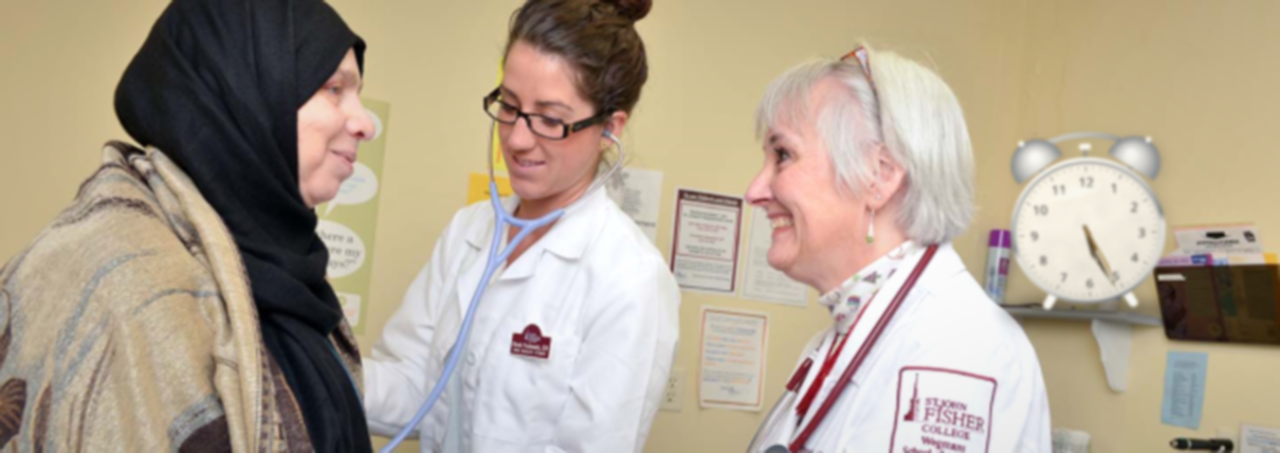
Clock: 5 h 26 min
